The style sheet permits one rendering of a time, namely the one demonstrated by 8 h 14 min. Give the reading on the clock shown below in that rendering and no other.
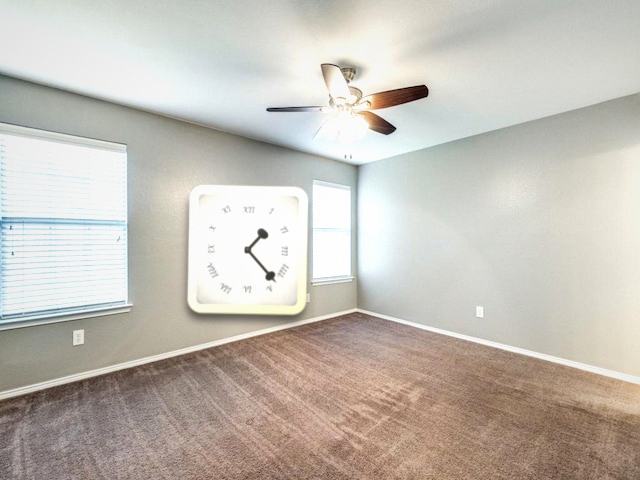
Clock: 1 h 23 min
